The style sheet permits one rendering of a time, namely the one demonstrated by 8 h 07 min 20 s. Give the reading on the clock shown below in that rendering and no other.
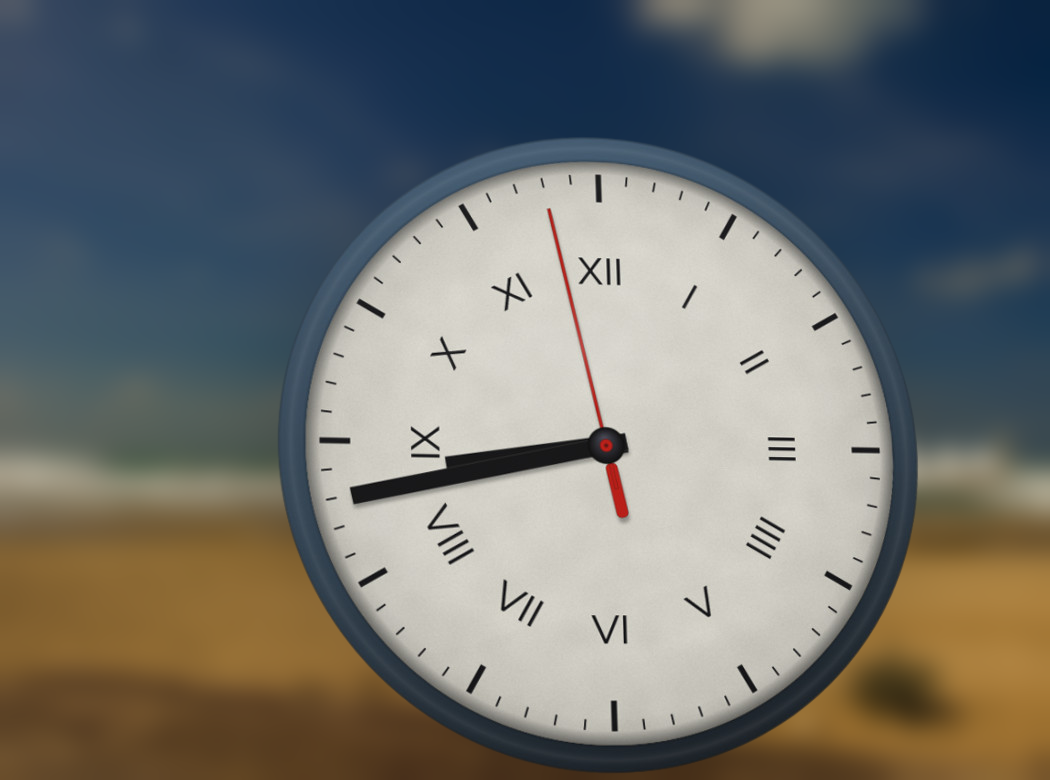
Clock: 8 h 42 min 58 s
